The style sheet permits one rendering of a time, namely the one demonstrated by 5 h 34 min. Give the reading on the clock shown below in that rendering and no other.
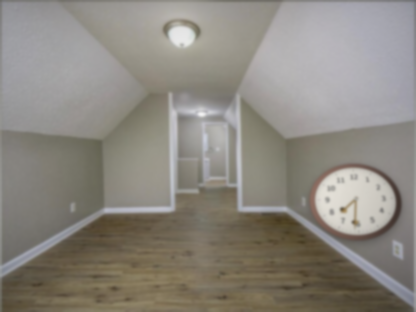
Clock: 7 h 31 min
